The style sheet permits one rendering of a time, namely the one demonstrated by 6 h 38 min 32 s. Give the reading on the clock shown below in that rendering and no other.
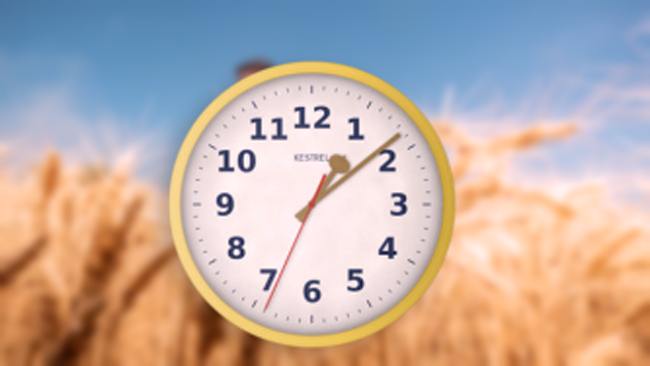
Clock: 1 h 08 min 34 s
